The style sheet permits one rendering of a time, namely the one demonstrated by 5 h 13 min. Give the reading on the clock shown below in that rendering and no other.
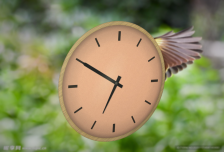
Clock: 6 h 50 min
